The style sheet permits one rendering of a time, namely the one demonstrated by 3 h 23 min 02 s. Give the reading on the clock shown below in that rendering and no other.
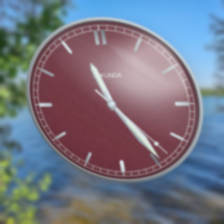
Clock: 11 h 24 min 23 s
